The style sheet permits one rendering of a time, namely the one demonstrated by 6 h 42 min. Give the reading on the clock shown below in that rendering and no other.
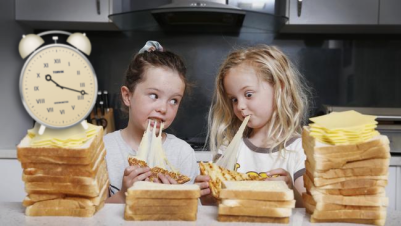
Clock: 10 h 18 min
